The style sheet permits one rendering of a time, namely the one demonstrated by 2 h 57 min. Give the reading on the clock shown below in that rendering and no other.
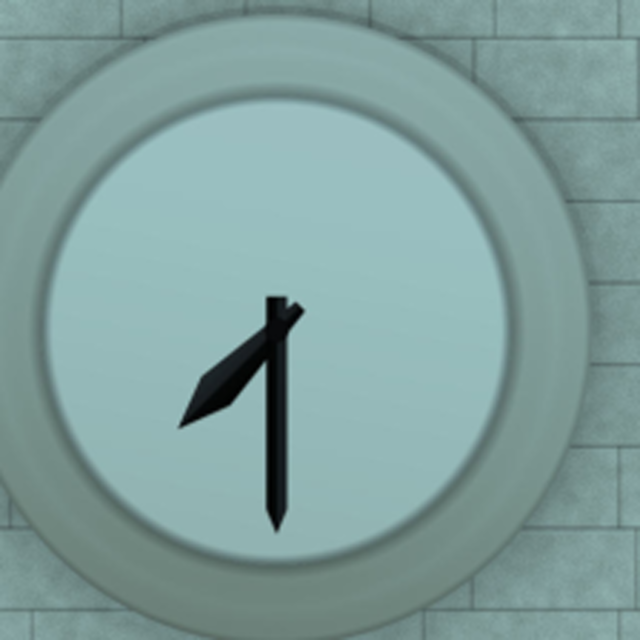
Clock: 7 h 30 min
